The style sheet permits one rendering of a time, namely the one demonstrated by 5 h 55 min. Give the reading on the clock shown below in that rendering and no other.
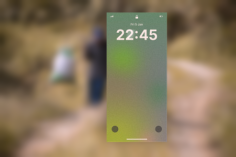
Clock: 22 h 45 min
